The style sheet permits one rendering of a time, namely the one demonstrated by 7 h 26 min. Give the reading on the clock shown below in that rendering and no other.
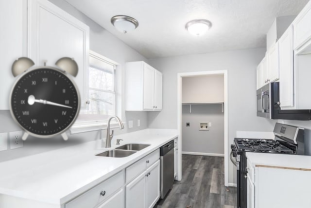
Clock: 9 h 17 min
